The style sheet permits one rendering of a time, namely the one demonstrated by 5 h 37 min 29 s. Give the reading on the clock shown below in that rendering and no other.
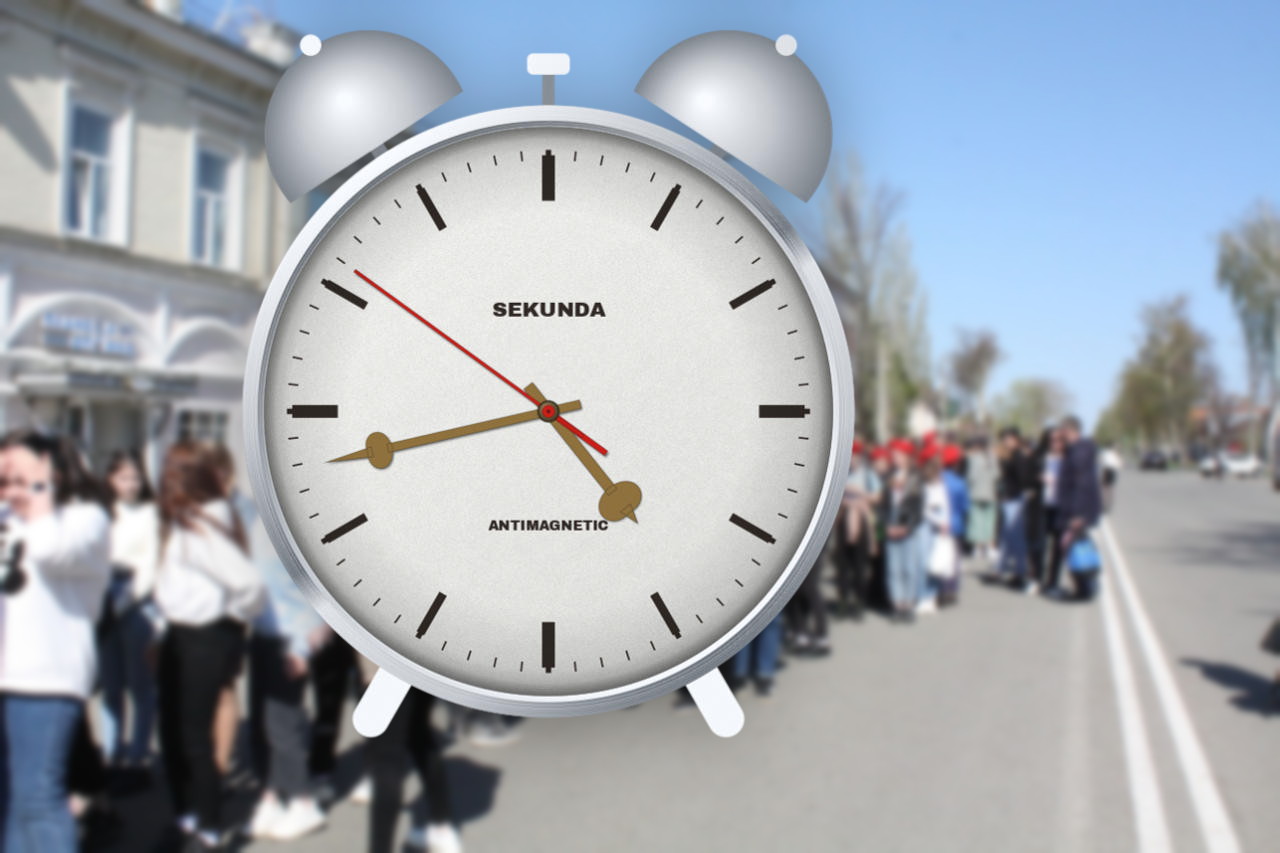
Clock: 4 h 42 min 51 s
